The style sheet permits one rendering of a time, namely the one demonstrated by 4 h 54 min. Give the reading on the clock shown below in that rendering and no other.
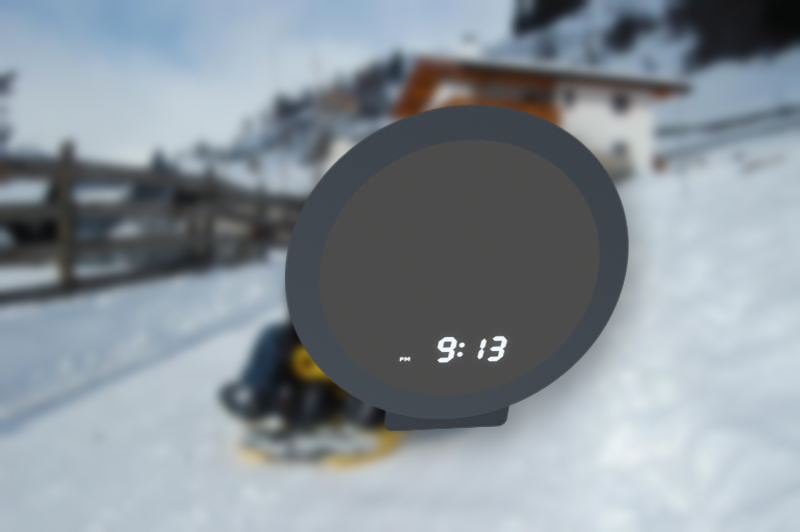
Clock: 9 h 13 min
